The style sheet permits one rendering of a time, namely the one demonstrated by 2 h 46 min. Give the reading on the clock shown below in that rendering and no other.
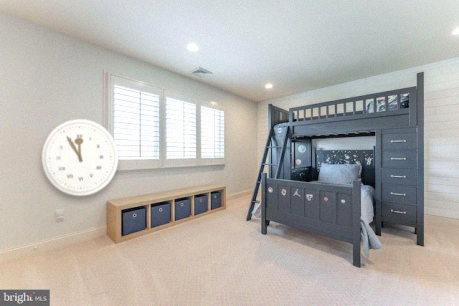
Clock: 11 h 55 min
